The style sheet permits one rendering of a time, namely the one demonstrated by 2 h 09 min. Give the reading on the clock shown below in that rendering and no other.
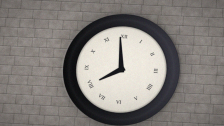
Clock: 7 h 59 min
